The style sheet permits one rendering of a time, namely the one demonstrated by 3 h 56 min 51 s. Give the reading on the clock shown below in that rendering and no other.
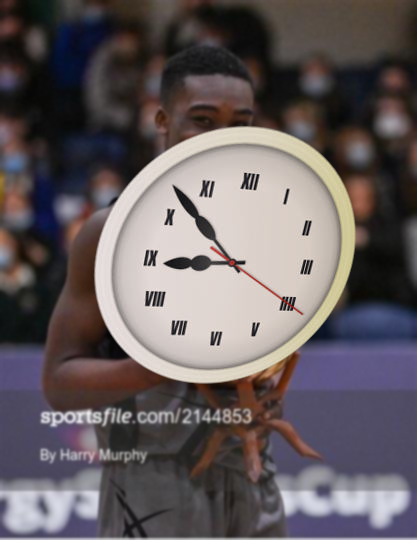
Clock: 8 h 52 min 20 s
